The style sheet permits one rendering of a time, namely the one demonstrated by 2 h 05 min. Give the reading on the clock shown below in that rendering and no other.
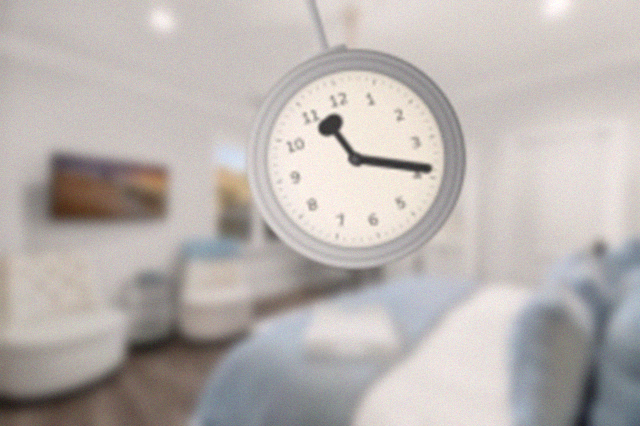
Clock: 11 h 19 min
